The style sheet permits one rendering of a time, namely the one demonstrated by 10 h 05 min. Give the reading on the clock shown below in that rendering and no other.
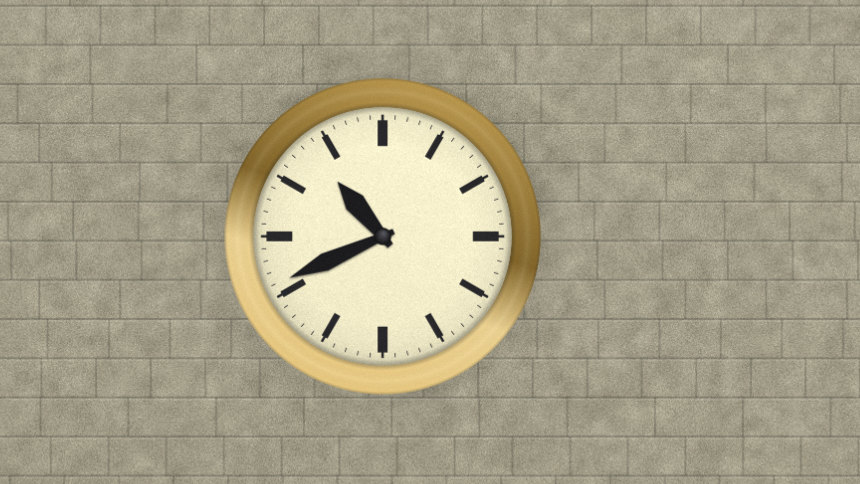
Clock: 10 h 41 min
